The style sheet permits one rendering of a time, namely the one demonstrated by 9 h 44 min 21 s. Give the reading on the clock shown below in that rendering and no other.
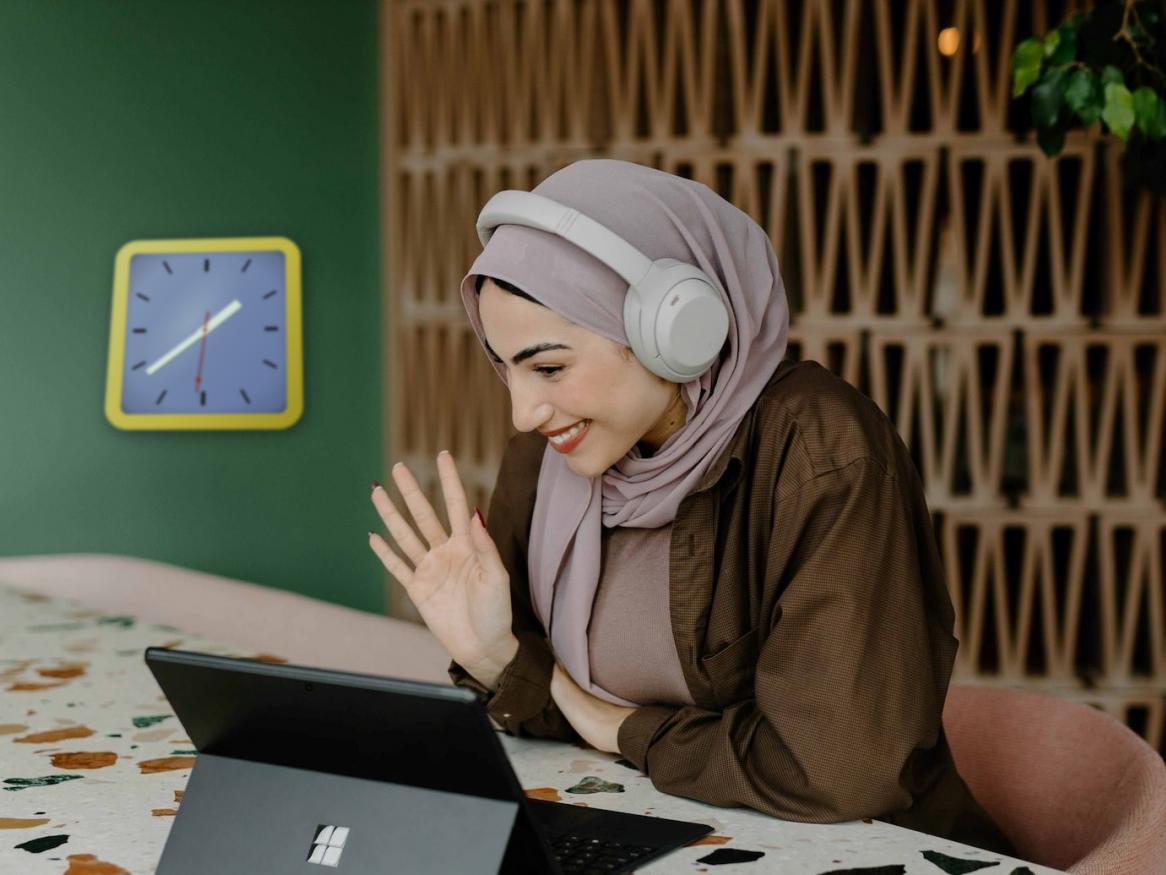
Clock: 1 h 38 min 31 s
